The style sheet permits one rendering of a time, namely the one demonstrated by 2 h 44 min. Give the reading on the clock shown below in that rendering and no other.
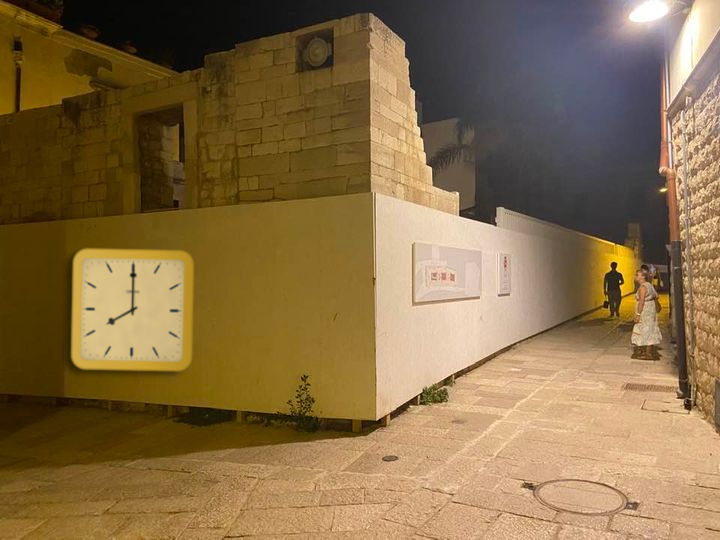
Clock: 8 h 00 min
